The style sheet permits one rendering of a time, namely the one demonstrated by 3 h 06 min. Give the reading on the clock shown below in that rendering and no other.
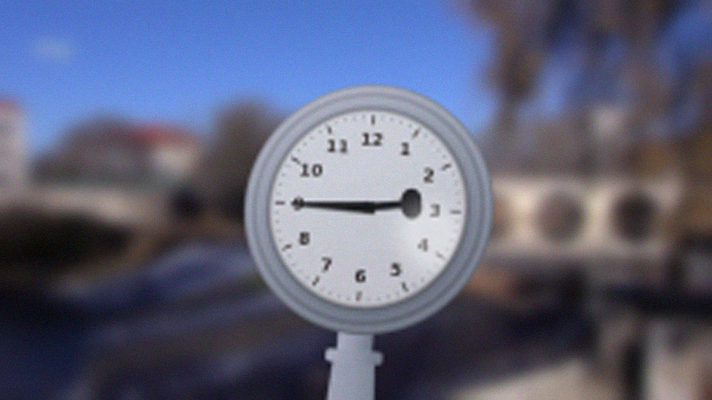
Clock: 2 h 45 min
